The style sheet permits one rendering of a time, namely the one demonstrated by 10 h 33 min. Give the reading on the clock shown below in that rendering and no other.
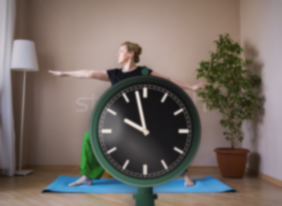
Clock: 9 h 58 min
